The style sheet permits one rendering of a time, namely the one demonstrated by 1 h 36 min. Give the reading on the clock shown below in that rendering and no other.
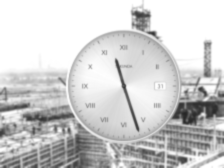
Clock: 11 h 27 min
